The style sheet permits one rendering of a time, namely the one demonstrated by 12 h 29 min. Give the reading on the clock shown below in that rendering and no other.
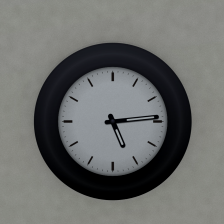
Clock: 5 h 14 min
